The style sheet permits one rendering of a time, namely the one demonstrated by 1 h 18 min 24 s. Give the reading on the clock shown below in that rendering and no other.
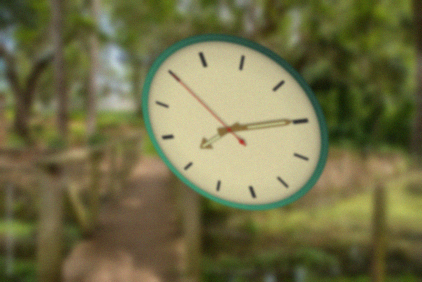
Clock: 8 h 14 min 55 s
